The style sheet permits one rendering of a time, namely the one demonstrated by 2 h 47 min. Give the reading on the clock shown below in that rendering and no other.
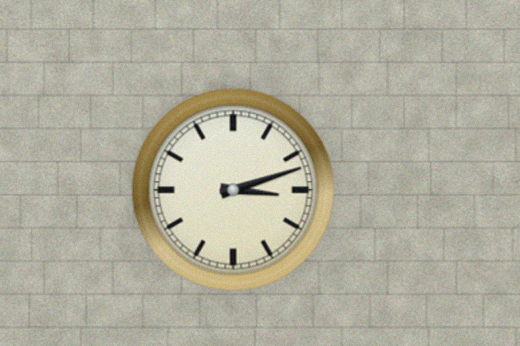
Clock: 3 h 12 min
